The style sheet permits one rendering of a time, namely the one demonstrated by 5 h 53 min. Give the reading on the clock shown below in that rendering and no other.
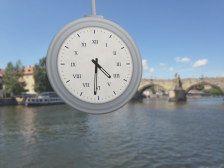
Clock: 4 h 31 min
